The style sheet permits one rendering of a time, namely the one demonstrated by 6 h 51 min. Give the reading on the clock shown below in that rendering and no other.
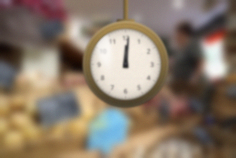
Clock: 12 h 01 min
